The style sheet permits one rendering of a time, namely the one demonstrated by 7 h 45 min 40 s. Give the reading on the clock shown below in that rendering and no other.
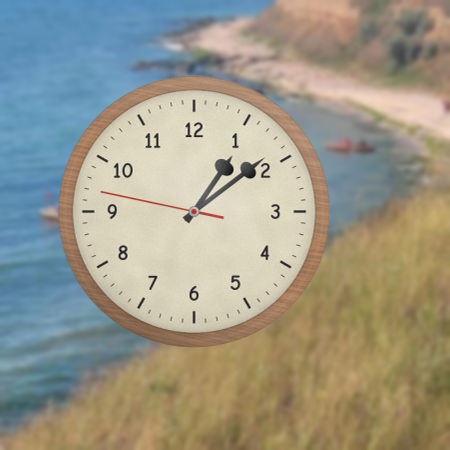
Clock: 1 h 08 min 47 s
